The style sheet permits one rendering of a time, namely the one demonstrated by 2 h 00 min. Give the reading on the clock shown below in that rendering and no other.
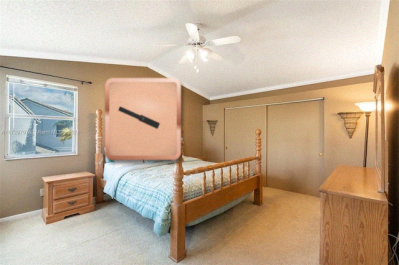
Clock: 3 h 49 min
